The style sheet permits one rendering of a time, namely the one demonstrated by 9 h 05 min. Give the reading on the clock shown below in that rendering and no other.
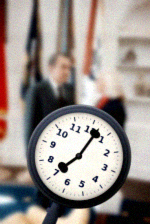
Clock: 7 h 02 min
